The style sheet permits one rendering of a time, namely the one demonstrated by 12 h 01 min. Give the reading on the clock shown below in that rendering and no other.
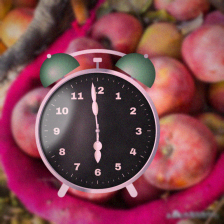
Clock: 5 h 59 min
